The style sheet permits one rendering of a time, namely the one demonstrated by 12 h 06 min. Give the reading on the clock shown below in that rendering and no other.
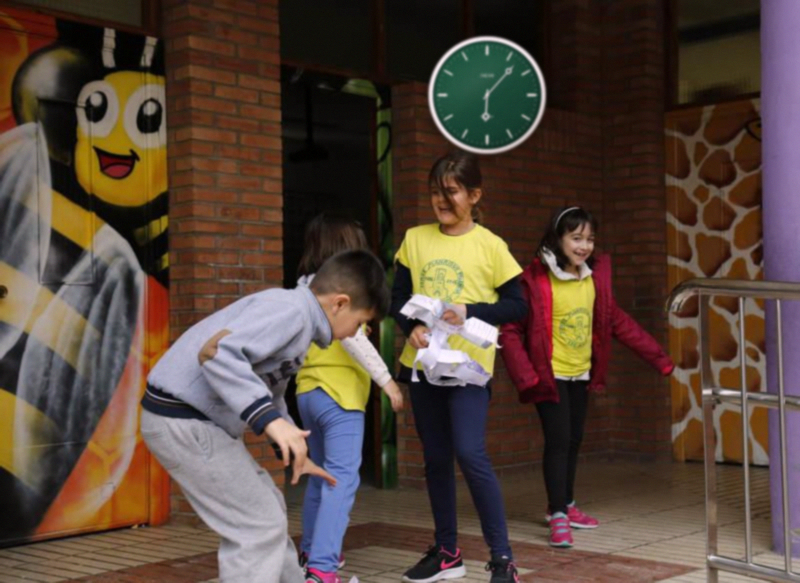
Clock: 6 h 07 min
